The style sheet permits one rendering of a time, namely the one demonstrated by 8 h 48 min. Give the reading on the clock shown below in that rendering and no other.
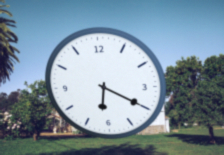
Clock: 6 h 20 min
